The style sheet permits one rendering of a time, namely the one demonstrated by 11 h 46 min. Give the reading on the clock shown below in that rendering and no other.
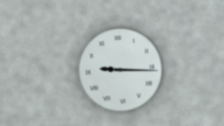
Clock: 9 h 16 min
